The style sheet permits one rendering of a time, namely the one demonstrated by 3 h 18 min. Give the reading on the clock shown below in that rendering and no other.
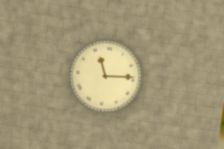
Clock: 11 h 14 min
